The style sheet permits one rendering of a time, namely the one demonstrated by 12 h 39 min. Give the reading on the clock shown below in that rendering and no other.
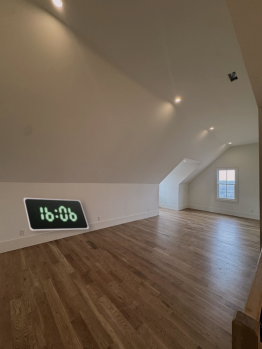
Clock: 16 h 06 min
